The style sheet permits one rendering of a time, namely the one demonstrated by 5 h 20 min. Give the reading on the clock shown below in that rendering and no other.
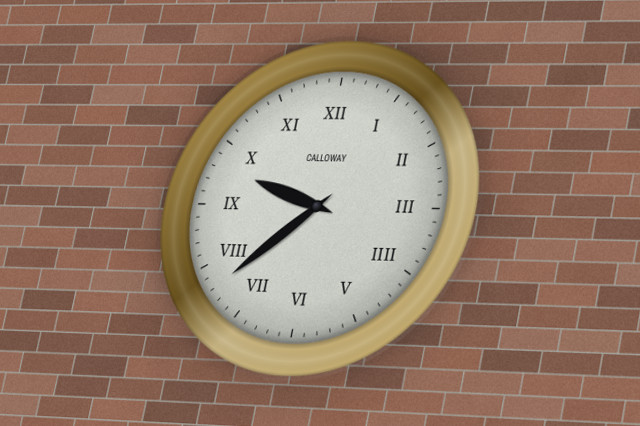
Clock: 9 h 38 min
